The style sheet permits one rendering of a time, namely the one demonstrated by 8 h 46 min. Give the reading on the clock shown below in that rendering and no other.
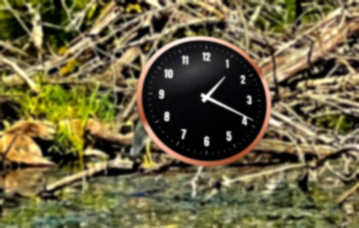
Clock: 1 h 19 min
